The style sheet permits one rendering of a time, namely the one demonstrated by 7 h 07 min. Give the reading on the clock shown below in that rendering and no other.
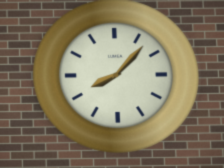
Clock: 8 h 07 min
